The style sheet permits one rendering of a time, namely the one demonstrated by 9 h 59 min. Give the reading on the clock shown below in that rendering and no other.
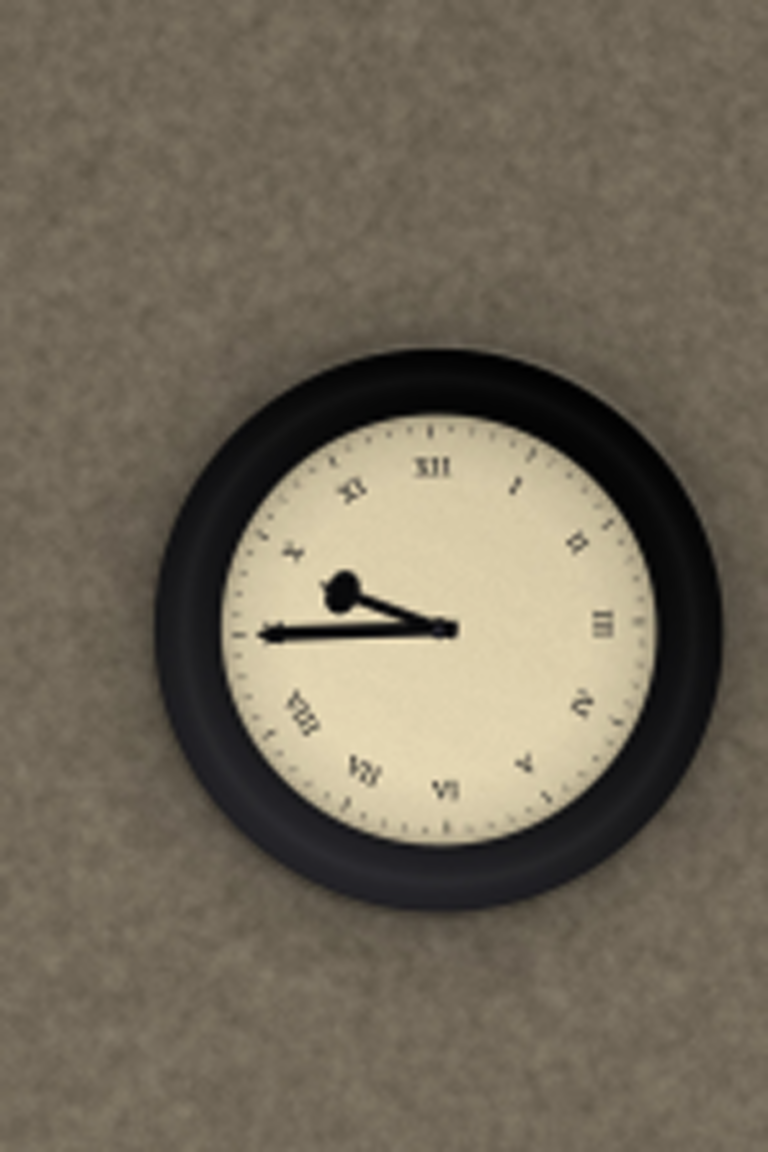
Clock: 9 h 45 min
